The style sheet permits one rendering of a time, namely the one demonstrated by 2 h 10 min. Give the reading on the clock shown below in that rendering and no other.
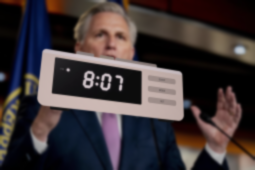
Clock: 8 h 07 min
